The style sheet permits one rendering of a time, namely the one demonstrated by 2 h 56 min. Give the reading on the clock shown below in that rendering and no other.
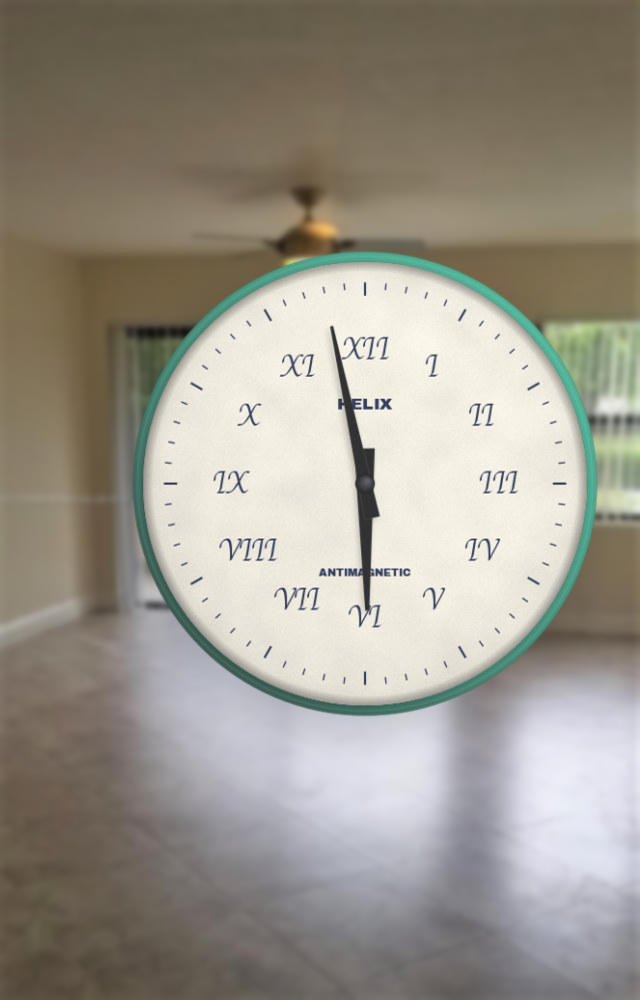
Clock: 5 h 58 min
